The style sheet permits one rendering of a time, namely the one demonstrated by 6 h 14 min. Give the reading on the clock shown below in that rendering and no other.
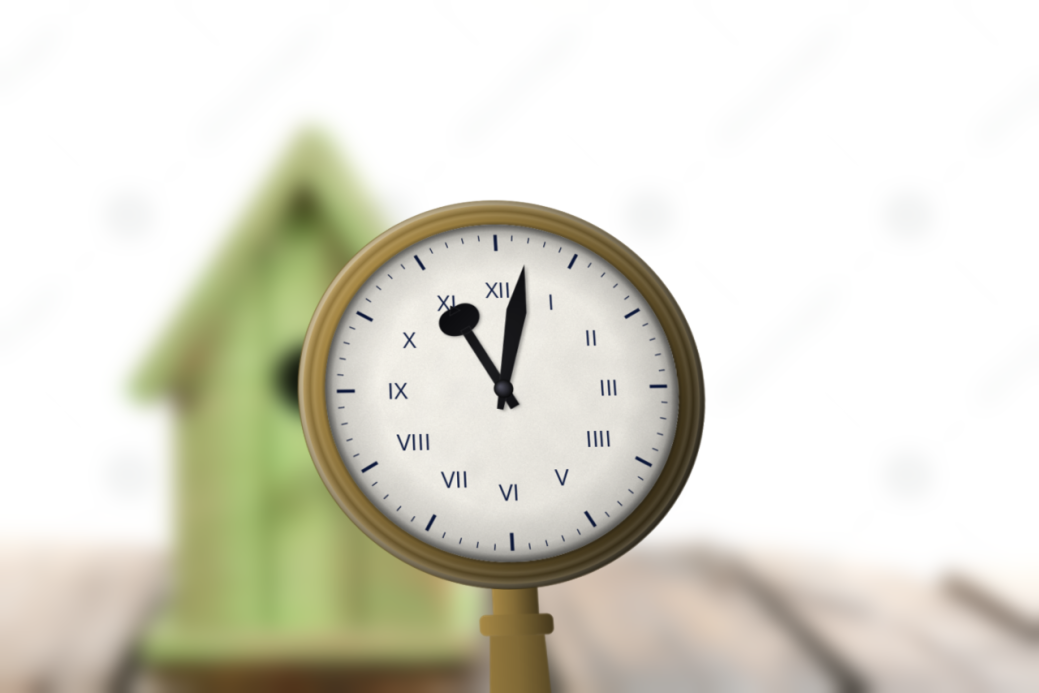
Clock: 11 h 02 min
